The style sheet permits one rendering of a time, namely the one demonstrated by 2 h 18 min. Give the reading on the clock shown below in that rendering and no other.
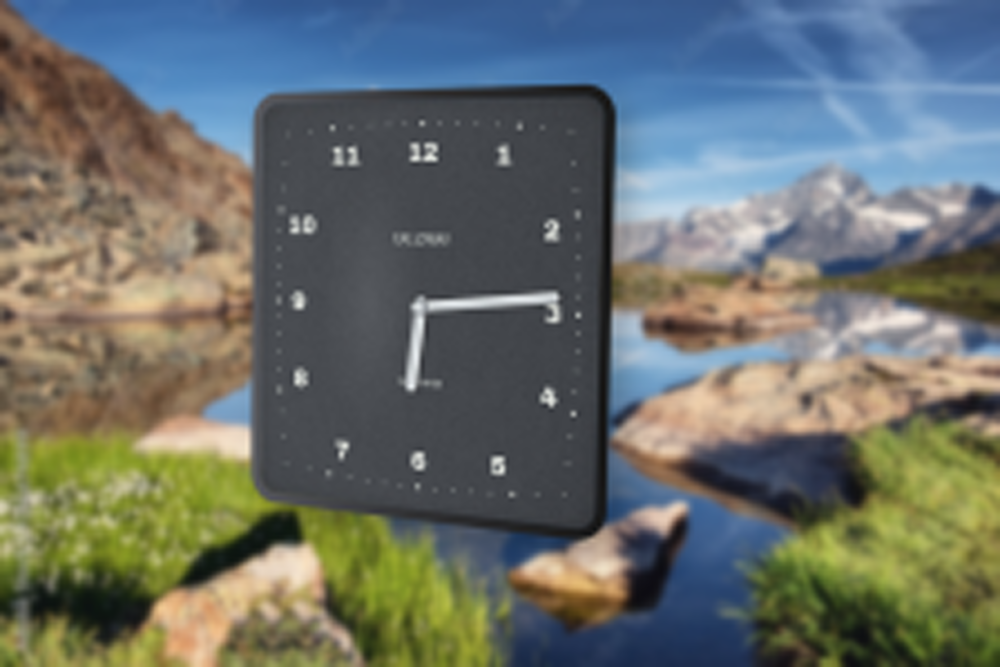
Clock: 6 h 14 min
